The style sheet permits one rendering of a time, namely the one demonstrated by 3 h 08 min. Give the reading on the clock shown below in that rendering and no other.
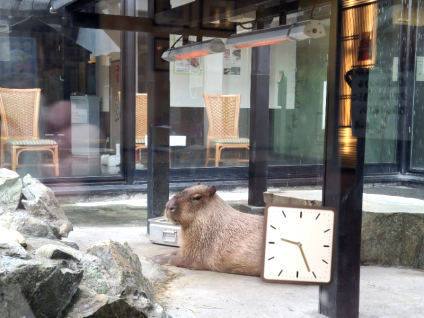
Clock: 9 h 26 min
